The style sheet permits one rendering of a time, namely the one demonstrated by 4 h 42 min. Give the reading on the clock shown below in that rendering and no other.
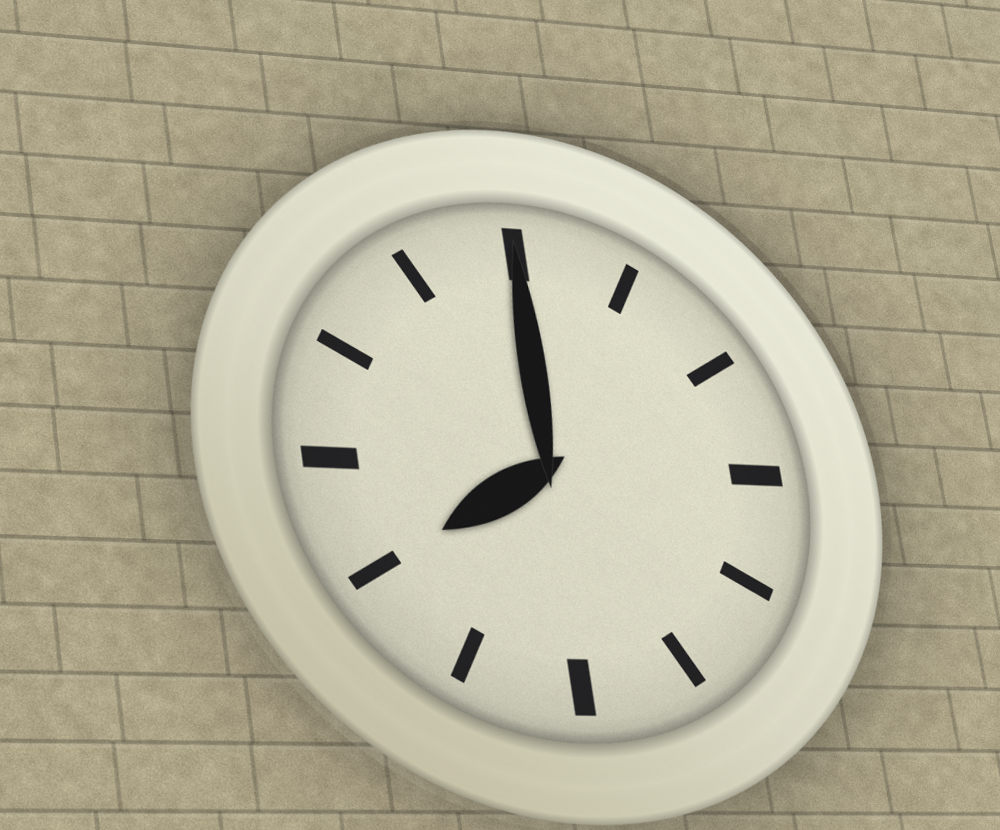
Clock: 8 h 00 min
